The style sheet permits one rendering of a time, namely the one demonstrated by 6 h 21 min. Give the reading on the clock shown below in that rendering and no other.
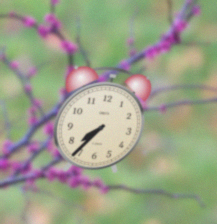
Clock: 7 h 36 min
